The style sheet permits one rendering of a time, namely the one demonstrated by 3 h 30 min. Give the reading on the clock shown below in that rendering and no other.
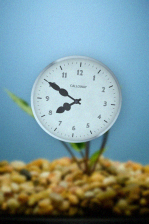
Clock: 7 h 50 min
